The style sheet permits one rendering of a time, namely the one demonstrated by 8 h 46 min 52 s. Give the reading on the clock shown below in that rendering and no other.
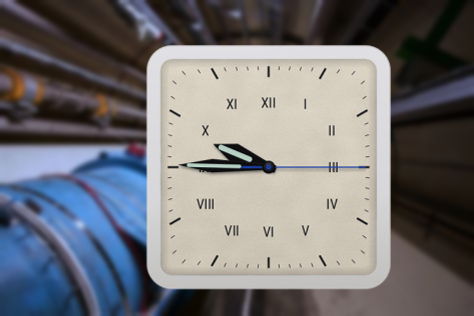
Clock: 9 h 45 min 15 s
